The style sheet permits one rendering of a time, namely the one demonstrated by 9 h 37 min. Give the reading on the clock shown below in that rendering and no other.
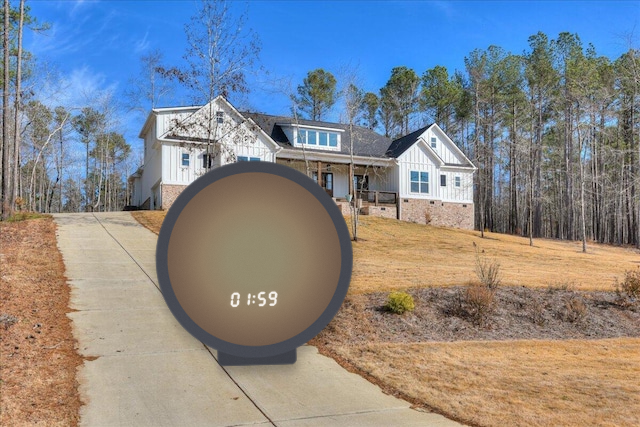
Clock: 1 h 59 min
